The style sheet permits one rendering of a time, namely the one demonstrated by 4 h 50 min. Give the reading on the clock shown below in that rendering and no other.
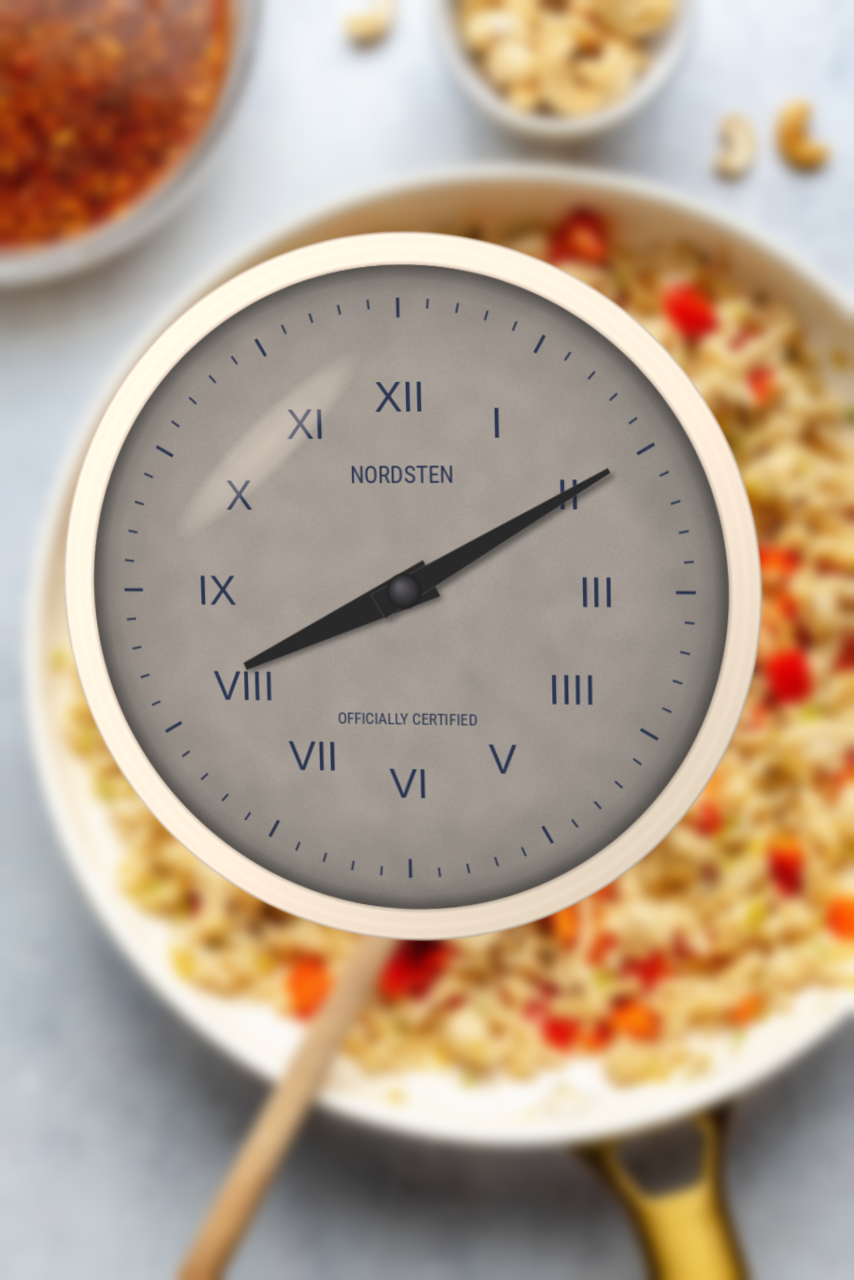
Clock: 8 h 10 min
